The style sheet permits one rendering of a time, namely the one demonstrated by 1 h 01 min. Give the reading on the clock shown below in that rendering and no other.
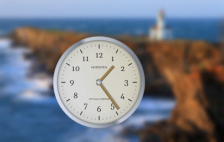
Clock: 1 h 24 min
